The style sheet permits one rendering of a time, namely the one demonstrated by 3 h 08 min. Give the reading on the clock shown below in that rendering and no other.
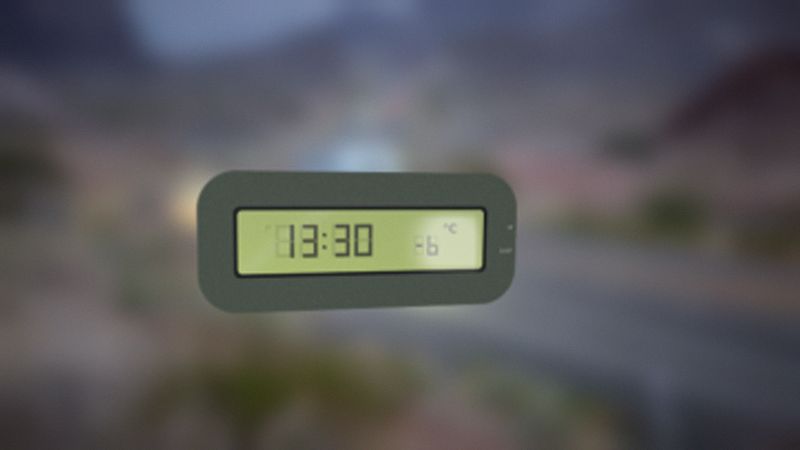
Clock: 13 h 30 min
